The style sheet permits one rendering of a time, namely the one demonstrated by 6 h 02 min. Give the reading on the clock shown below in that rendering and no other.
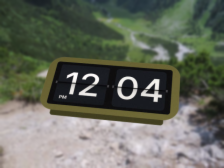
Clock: 12 h 04 min
